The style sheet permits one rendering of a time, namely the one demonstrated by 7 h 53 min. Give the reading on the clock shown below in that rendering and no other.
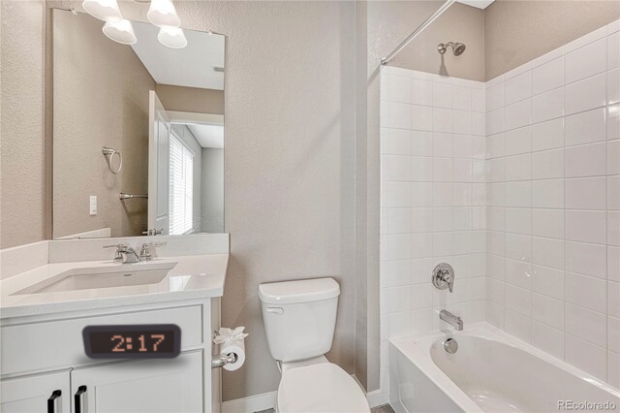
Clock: 2 h 17 min
